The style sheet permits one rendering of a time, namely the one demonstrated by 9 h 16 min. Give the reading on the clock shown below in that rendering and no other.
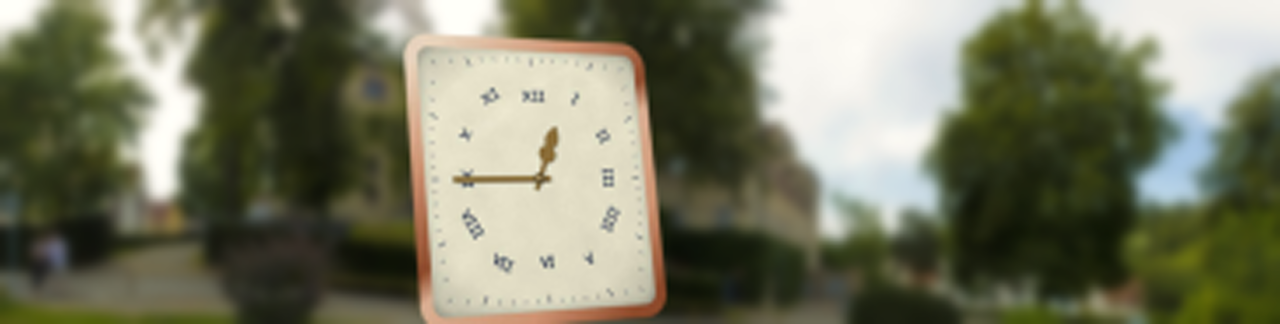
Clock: 12 h 45 min
